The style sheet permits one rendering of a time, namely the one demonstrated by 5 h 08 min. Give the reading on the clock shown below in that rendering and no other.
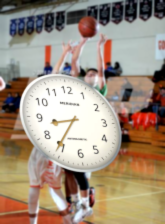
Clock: 8 h 36 min
